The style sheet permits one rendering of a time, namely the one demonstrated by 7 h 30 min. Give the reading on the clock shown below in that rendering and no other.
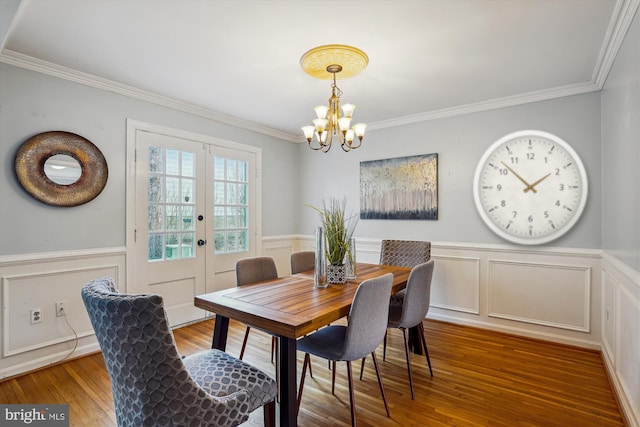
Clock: 1 h 52 min
